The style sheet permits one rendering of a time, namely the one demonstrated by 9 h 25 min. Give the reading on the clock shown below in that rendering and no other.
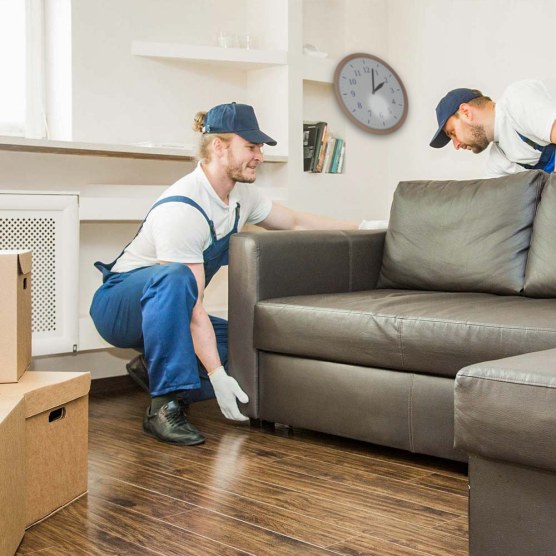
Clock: 2 h 03 min
